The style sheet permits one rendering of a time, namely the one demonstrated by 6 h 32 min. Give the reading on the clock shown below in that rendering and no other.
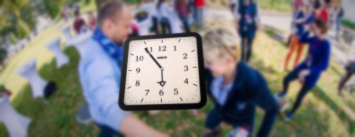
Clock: 5 h 54 min
